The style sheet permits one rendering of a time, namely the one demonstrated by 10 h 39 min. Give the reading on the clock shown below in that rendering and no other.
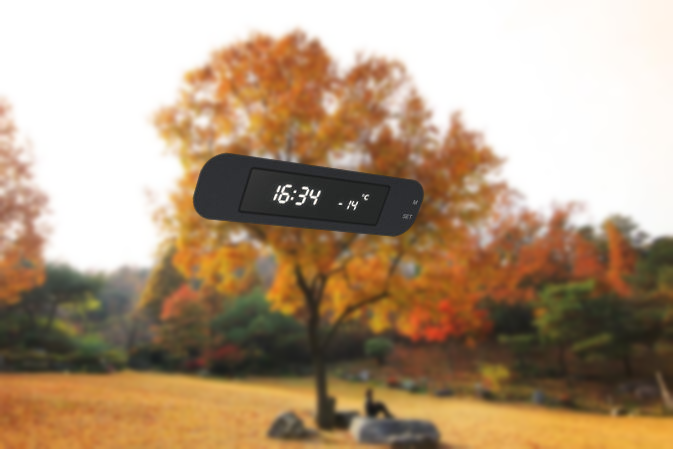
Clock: 16 h 34 min
